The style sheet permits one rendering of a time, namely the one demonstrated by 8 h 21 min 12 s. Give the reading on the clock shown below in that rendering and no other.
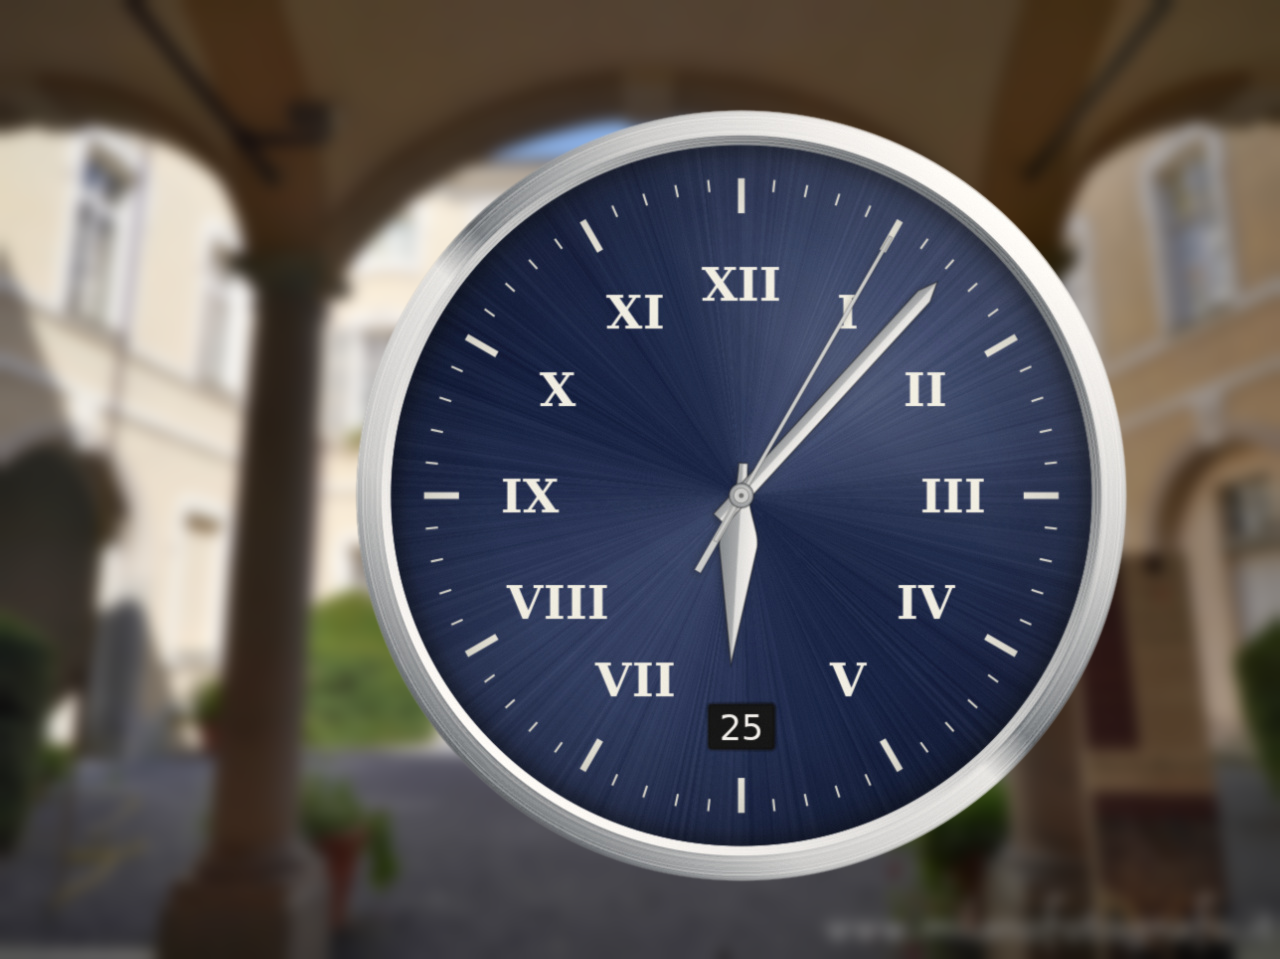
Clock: 6 h 07 min 05 s
